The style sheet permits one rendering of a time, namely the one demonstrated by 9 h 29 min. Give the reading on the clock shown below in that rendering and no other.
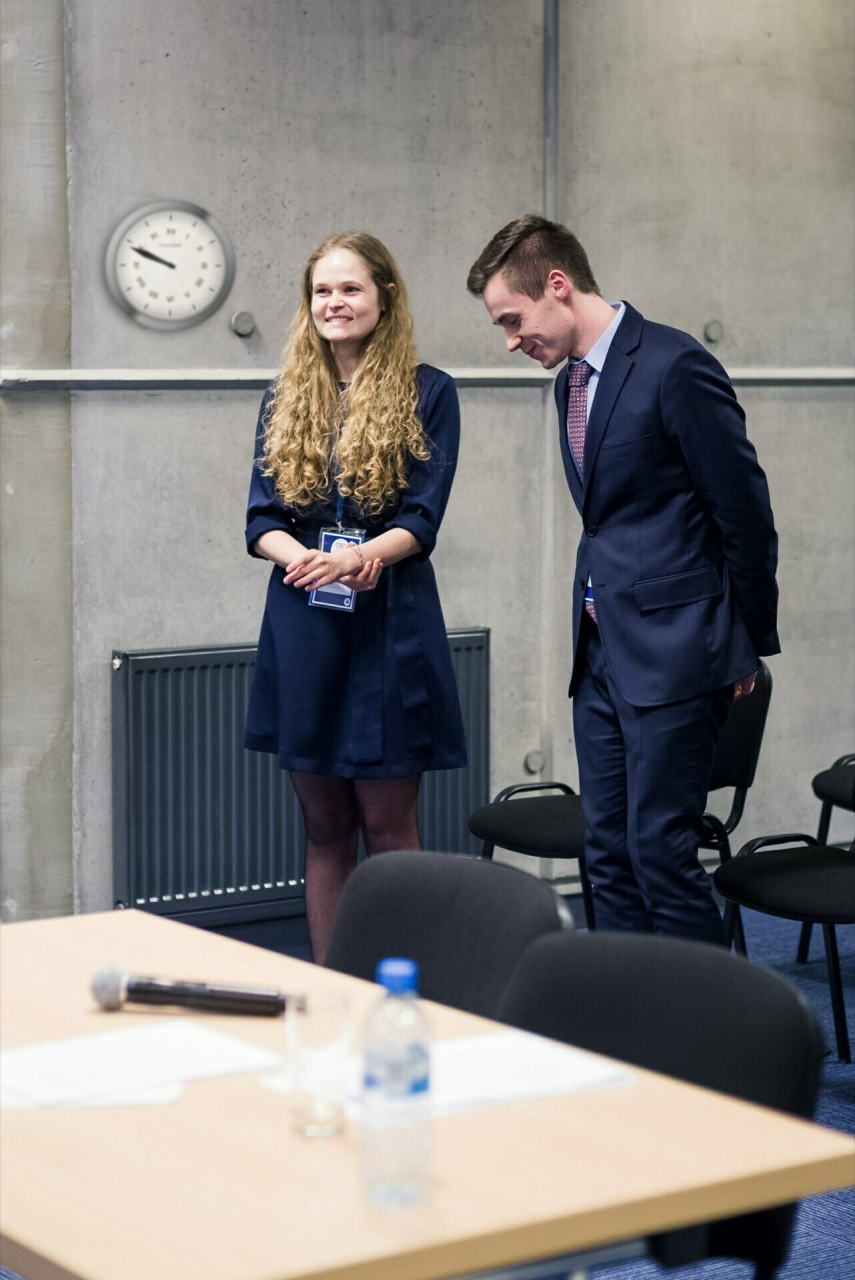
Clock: 9 h 49 min
